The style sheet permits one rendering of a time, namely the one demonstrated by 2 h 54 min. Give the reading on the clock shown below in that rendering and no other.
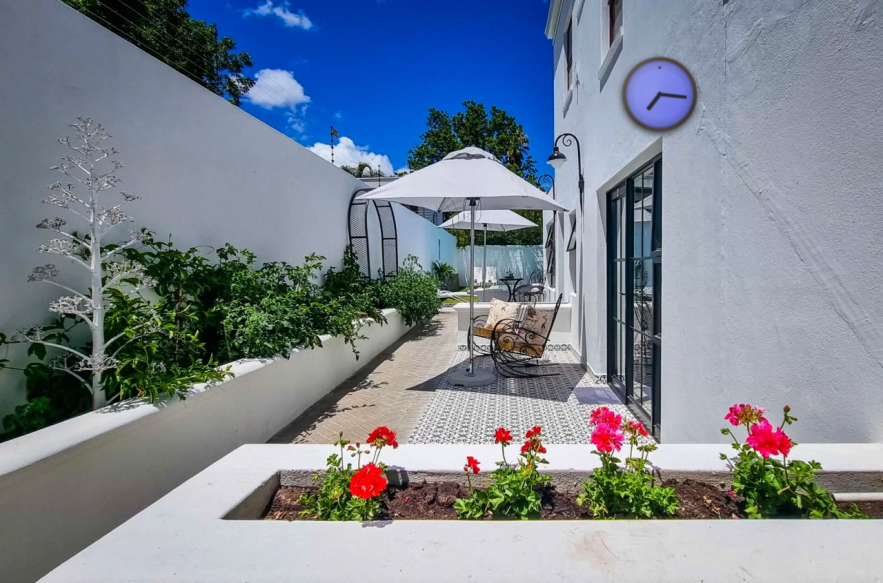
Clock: 7 h 16 min
